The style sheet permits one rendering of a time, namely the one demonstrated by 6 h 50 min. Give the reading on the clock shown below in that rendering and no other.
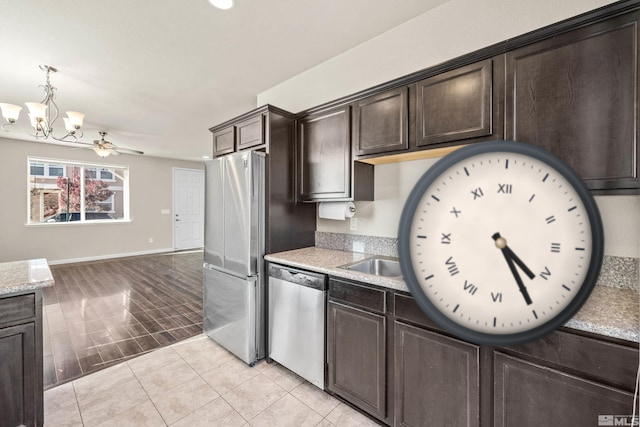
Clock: 4 h 25 min
